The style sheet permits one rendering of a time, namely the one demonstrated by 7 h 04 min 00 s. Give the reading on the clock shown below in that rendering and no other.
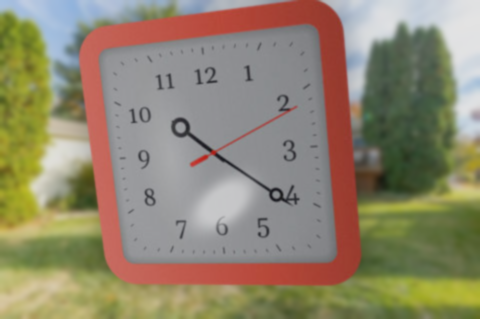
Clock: 10 h 21 min 11 s
